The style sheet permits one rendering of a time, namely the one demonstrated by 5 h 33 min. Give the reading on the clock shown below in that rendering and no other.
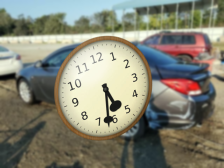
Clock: 5 h 32 min
